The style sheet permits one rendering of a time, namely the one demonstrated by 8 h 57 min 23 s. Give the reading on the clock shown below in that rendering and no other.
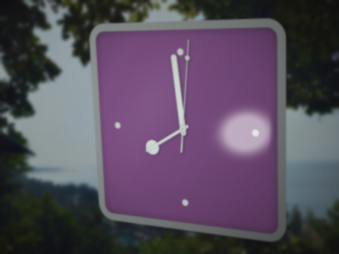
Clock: 7 h 59 min 01 s
